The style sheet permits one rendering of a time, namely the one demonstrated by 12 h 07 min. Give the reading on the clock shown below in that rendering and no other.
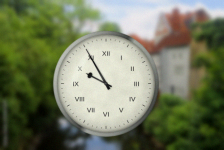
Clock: 9 h 55 min
